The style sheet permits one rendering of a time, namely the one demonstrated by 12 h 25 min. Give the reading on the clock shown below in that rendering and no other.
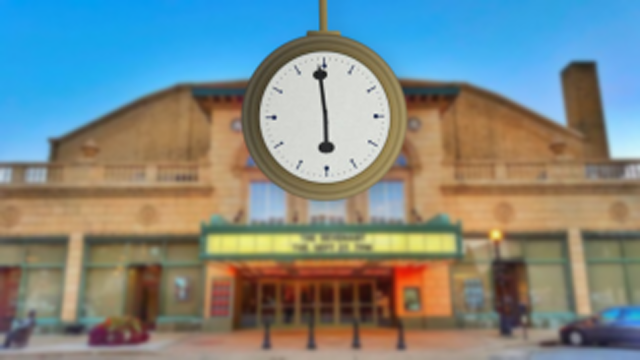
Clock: 5 h 59 min
